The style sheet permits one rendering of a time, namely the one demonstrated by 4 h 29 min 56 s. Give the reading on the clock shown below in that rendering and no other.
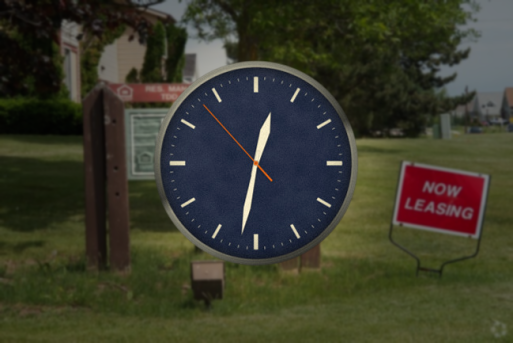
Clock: 12 h 31 min 53 s
